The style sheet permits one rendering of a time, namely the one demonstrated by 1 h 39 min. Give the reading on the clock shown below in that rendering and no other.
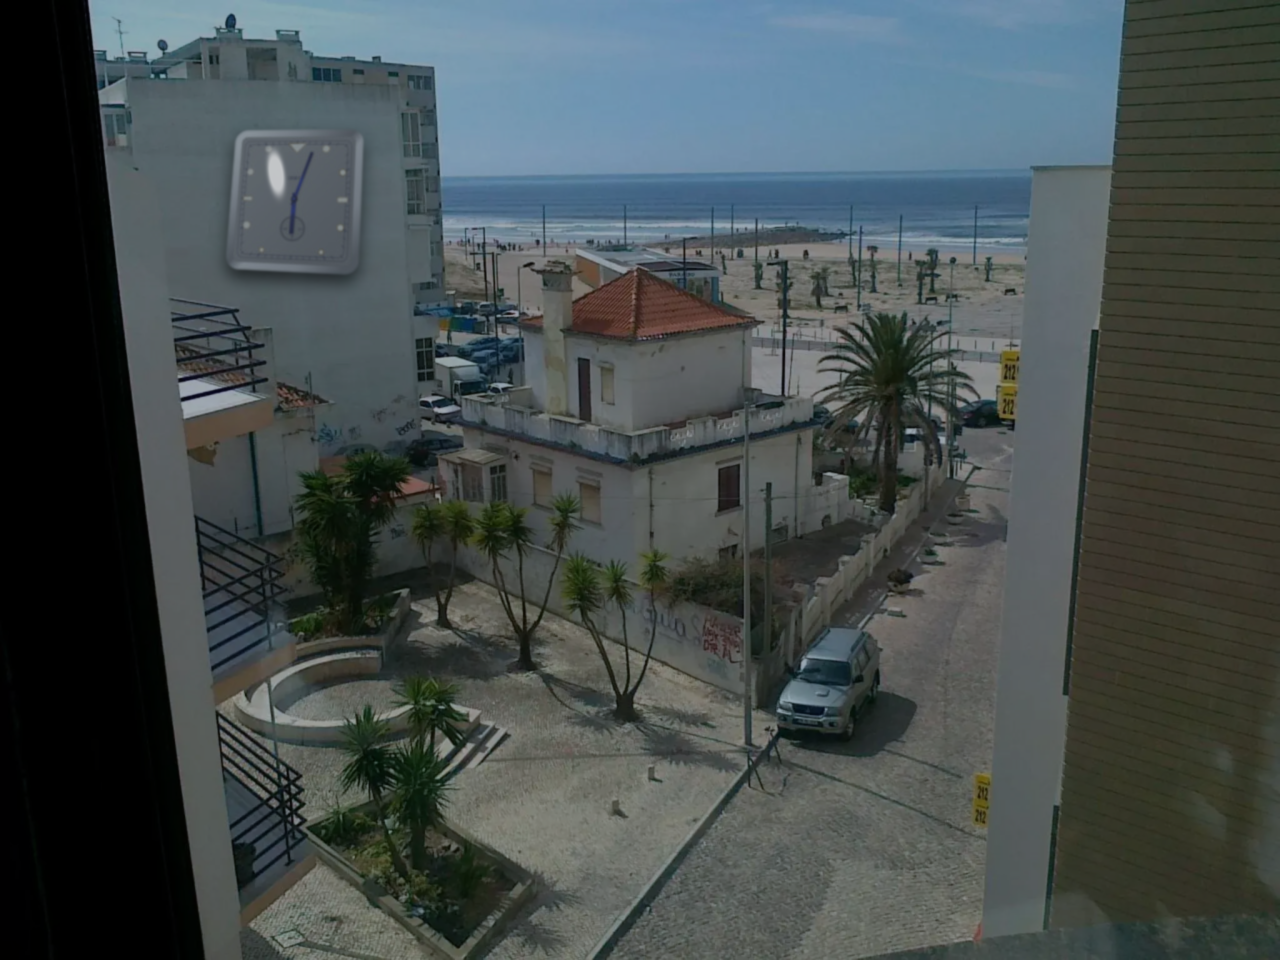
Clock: 6 h 03 min
